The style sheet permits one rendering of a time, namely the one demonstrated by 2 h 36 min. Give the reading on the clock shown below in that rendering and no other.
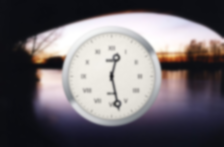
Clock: 12 h 28 min
